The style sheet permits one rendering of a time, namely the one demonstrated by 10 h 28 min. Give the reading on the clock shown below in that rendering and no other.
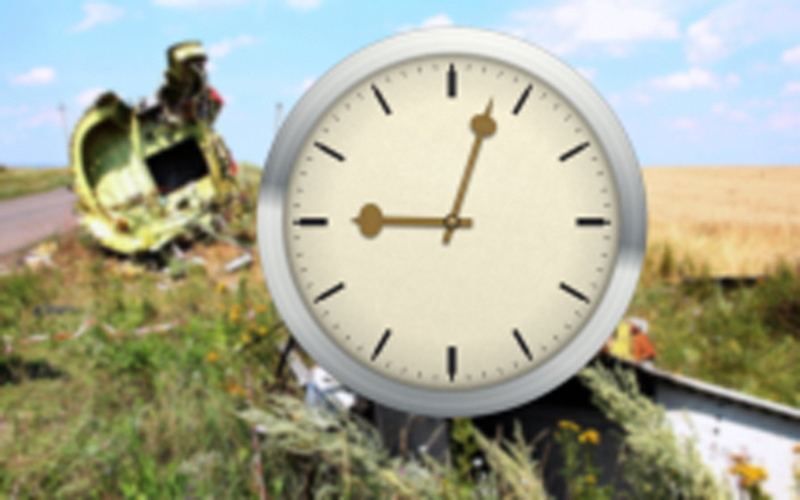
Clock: 9 h 03 min
